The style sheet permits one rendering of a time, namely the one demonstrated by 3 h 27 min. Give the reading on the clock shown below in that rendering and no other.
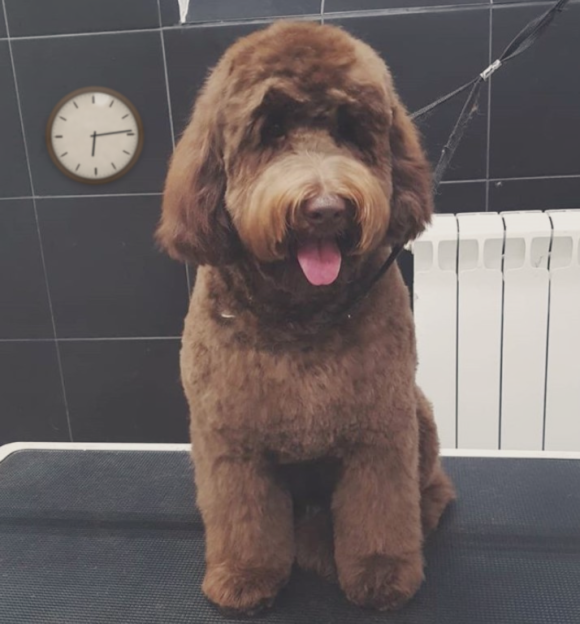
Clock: 6 h 14 min
